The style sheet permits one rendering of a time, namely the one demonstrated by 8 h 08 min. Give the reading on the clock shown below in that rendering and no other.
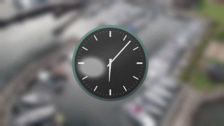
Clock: 6 h 07 min
